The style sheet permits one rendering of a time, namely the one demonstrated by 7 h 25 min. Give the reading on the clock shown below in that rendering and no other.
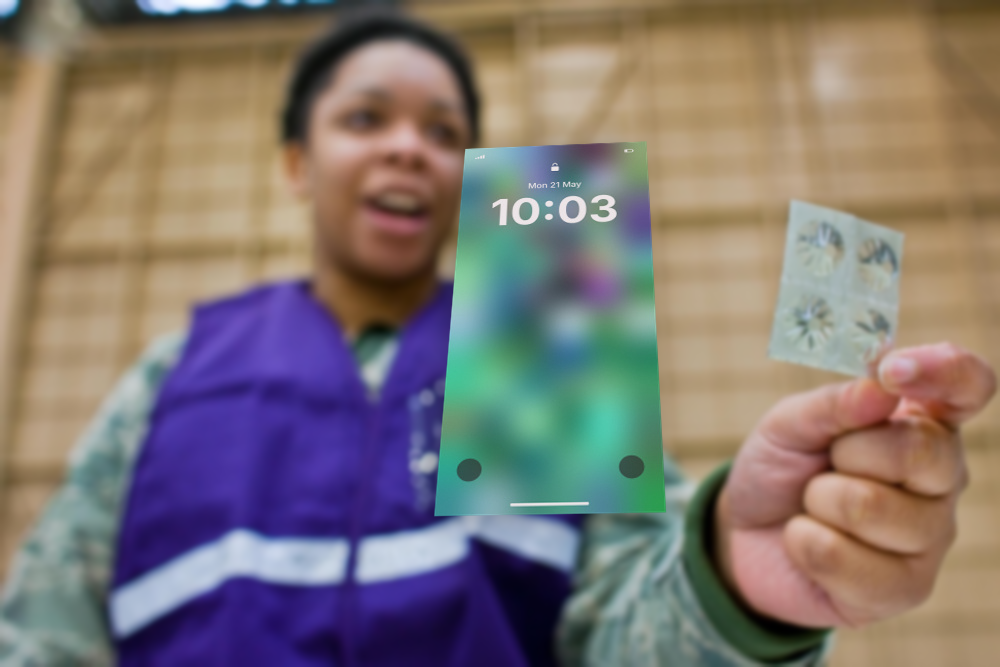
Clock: 10 h 03 min
